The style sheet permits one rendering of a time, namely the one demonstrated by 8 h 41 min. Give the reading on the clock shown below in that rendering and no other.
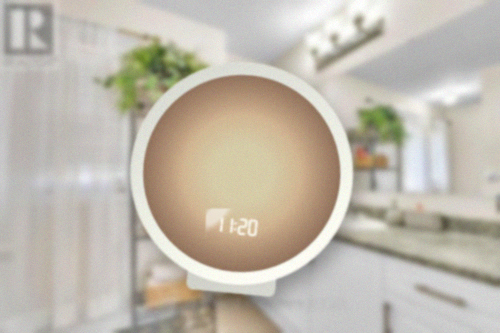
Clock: 11 h 20 min
